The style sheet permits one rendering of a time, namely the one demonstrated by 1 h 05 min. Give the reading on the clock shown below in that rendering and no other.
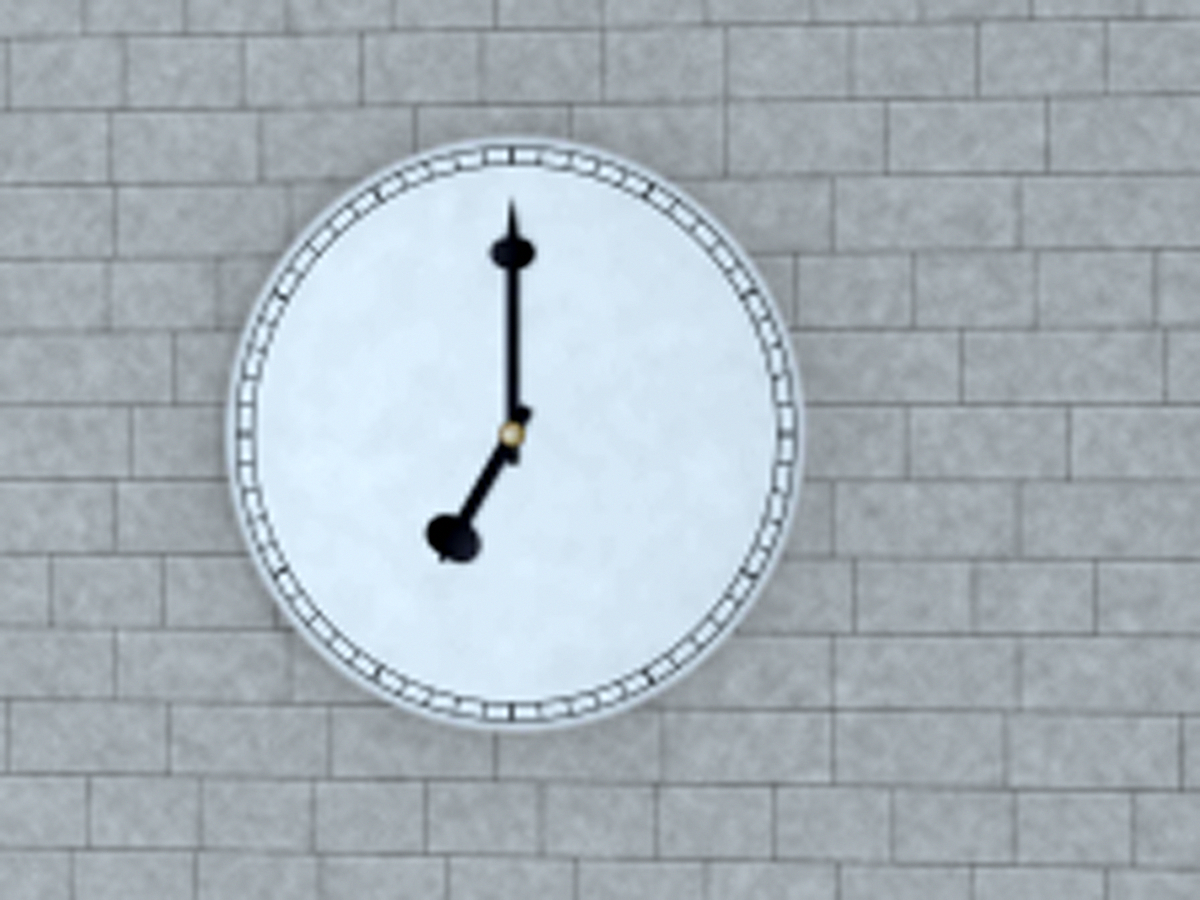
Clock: 7 h 00 min
